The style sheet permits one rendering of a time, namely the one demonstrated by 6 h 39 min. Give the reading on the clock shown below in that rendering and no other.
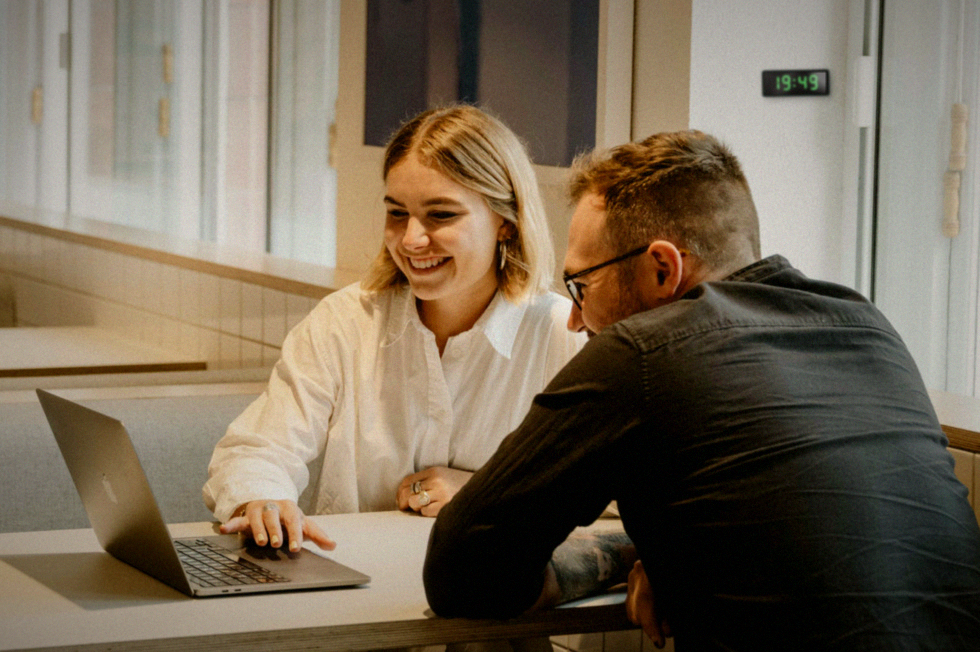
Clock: 19 h 49 min
